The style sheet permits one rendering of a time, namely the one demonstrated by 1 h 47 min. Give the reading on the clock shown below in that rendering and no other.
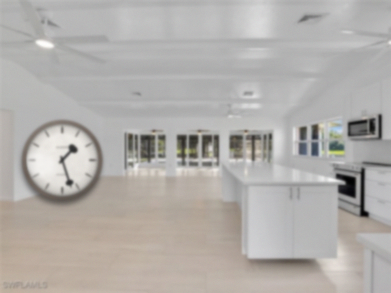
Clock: 1 h 27 min
